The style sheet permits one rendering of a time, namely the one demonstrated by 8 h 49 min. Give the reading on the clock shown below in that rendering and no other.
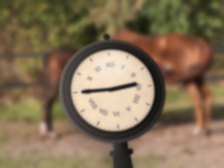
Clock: 2 h 45 min
